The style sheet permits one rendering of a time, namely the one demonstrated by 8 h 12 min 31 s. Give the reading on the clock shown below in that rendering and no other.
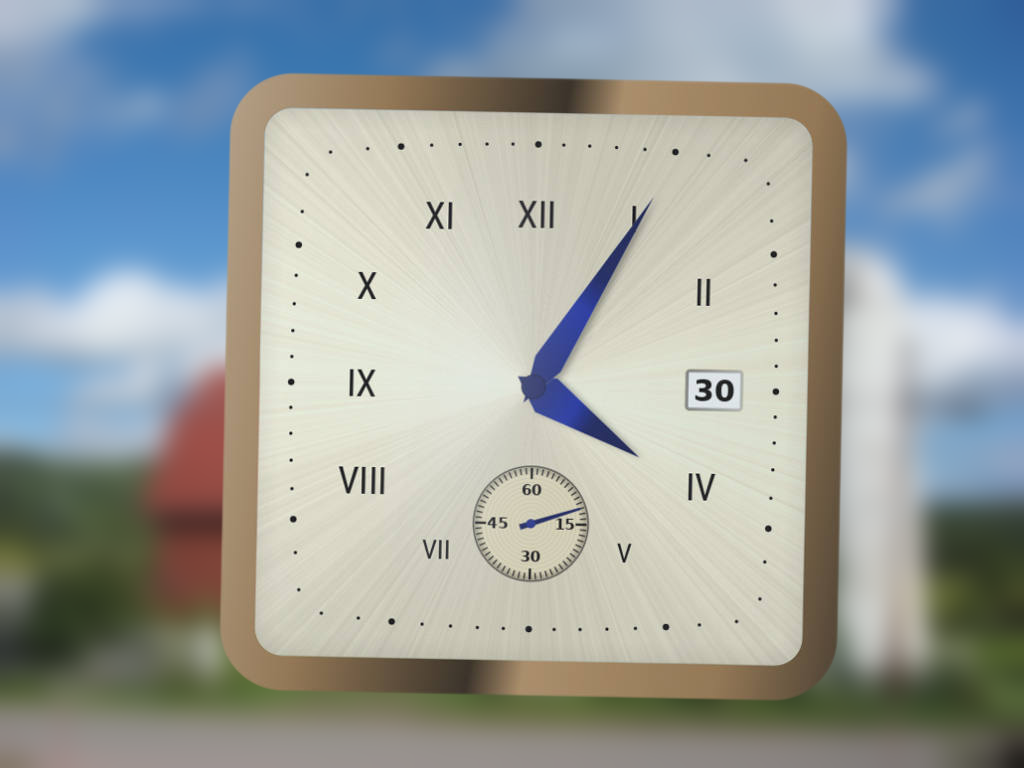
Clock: 4 h 05 min 12 s
